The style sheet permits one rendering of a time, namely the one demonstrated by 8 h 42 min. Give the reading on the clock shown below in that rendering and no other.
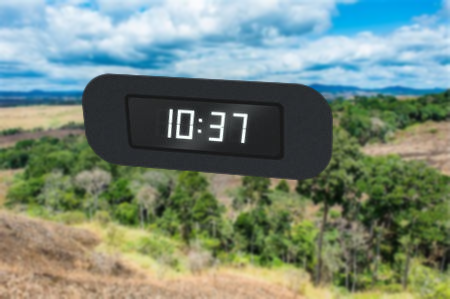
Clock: 10 h 37 min
